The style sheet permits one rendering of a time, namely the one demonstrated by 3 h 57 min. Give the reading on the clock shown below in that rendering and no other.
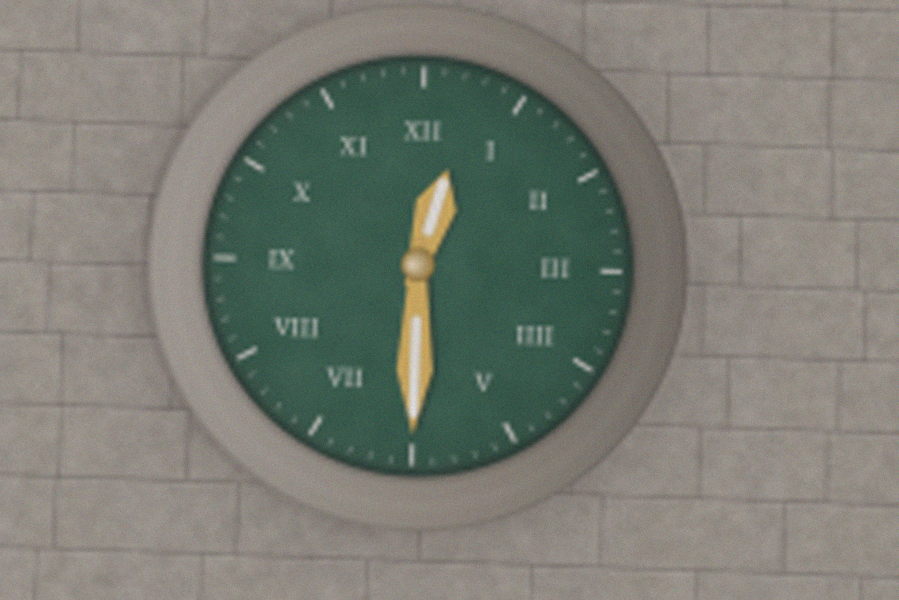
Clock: 12 h 30 min
